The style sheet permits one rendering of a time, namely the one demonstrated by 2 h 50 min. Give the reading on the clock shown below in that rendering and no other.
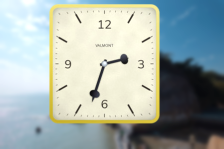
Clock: 2 h 33 min
